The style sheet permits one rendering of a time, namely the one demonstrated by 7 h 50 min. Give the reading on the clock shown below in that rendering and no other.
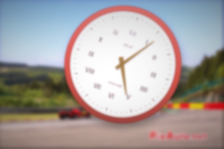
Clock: 5 h 06 min
